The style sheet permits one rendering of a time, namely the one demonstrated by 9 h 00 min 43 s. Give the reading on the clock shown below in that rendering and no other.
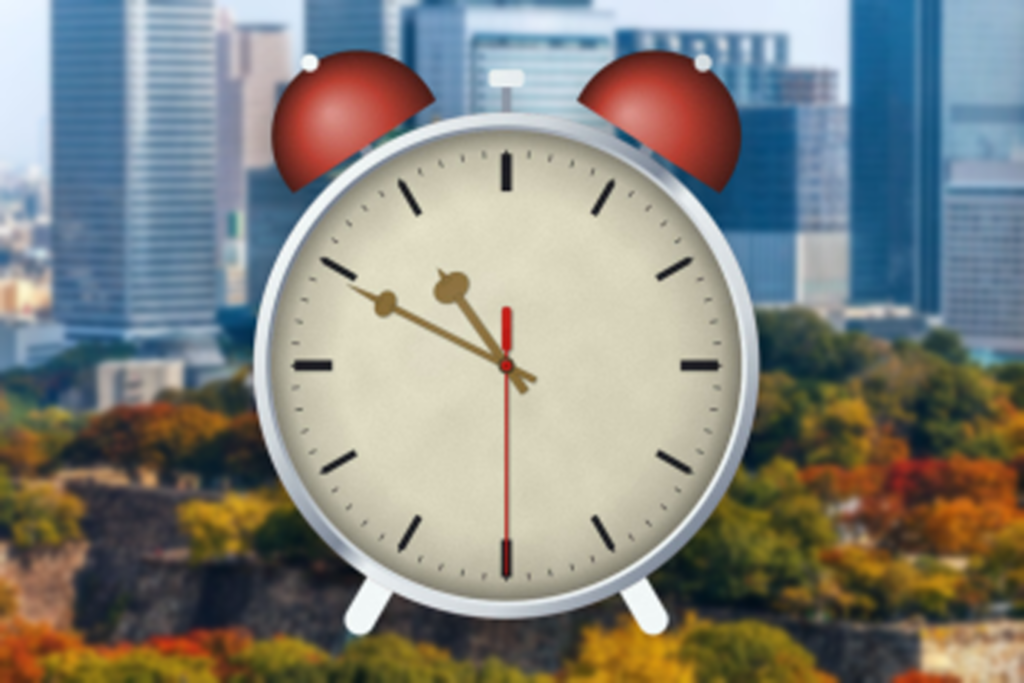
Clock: 10 h 49 min 30 s
